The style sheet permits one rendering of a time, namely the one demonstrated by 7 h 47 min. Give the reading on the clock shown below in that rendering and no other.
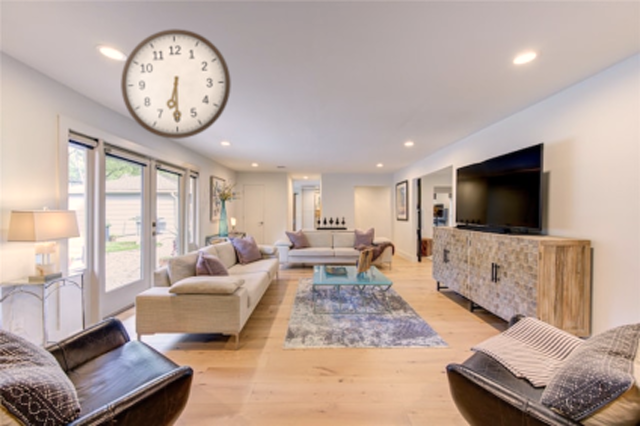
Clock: 6 h 30 min
